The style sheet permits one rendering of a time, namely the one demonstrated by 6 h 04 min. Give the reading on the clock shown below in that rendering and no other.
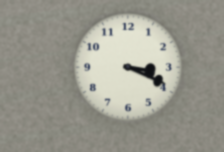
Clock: 3 h 19 min
